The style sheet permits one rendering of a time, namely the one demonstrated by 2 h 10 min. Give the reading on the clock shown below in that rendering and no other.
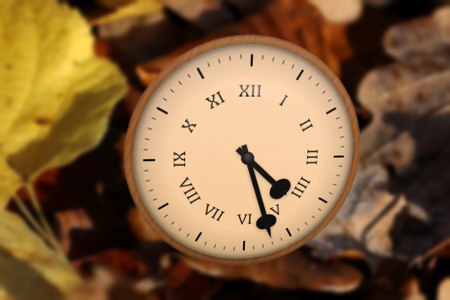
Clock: 4 h 27 min
